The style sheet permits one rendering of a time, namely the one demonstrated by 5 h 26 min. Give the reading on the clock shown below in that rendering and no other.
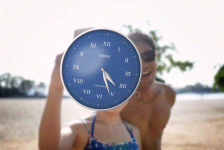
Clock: 4 h 26 min
